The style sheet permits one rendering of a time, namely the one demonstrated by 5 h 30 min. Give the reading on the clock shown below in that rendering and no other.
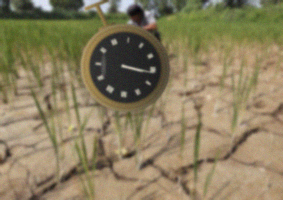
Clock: 4 h 21 min
